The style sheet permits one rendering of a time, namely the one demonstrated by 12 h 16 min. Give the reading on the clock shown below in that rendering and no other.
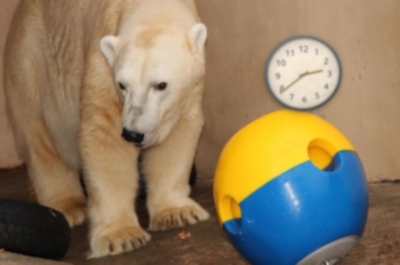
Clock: 2 h 39 min
